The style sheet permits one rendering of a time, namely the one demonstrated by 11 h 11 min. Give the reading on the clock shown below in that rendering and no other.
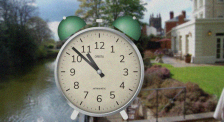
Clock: 10 h 52 min
